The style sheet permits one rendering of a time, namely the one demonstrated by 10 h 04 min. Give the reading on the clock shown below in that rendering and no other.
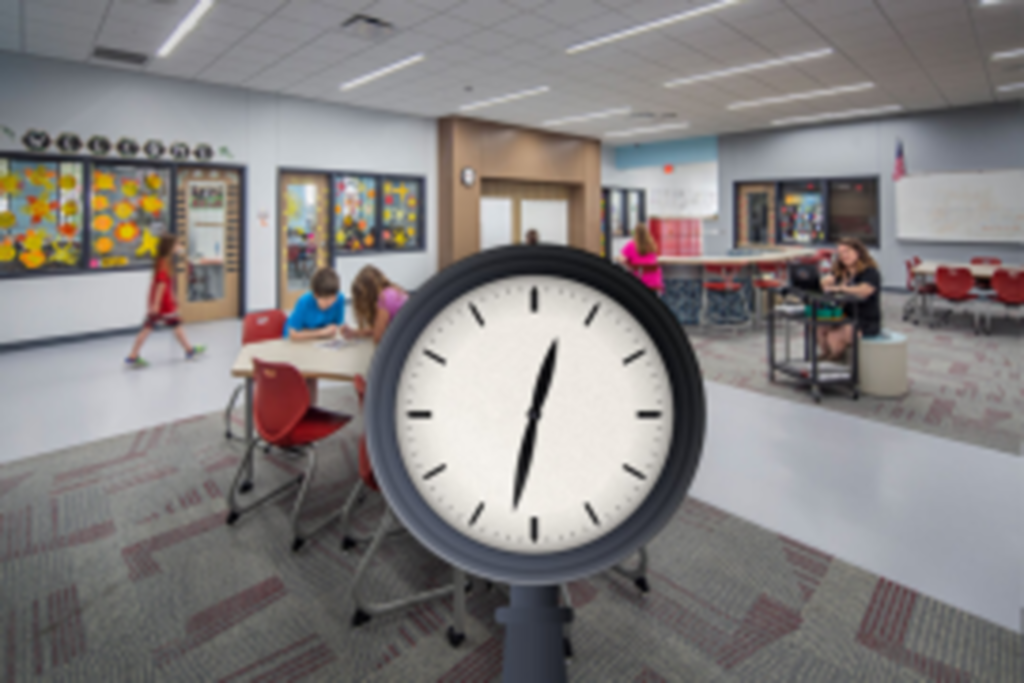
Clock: 12 h 32 min
